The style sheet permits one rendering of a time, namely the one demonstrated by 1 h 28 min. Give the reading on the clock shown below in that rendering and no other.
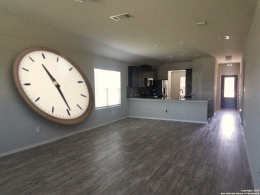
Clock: 11 h 29 min
